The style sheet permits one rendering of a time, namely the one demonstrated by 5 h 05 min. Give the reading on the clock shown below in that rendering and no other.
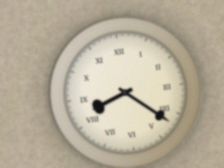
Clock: 8 h 22 min
